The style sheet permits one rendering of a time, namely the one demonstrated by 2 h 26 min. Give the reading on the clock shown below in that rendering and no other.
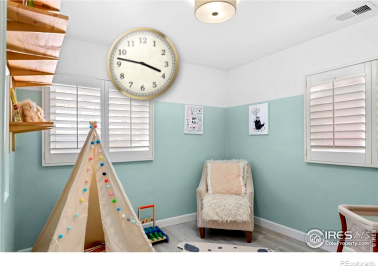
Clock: 3 h 47 min
